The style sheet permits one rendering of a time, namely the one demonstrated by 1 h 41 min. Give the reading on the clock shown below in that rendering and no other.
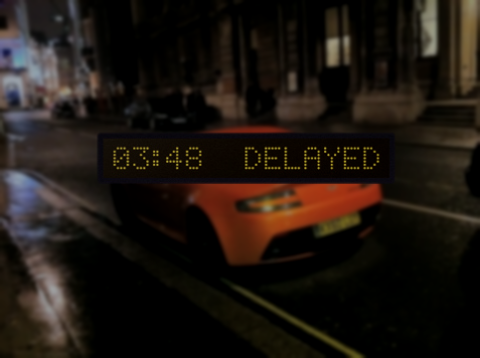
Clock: 3 h 48 min
